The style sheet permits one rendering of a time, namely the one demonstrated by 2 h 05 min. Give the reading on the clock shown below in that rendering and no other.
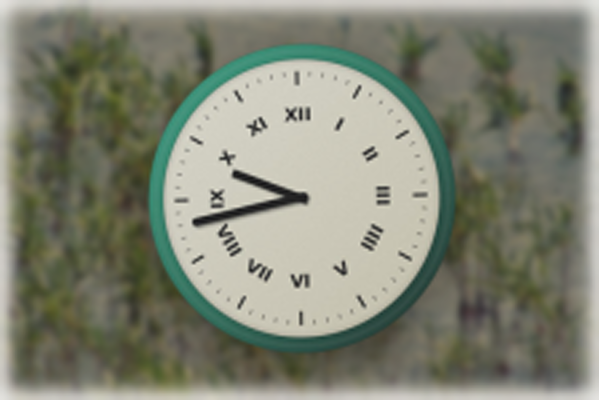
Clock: 9 h 43 min
